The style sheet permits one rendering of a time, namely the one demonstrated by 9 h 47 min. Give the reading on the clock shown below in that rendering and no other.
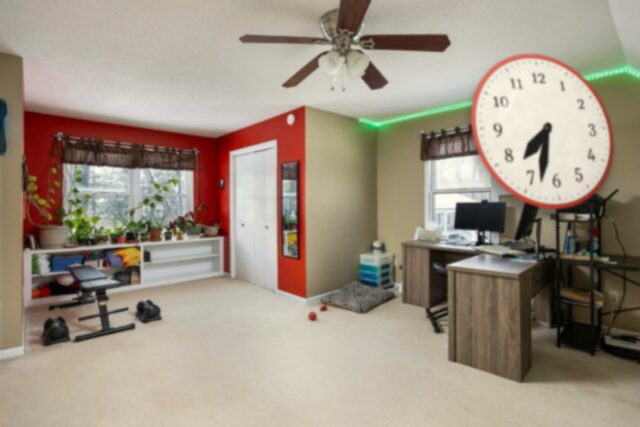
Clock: 7 h 33 min
